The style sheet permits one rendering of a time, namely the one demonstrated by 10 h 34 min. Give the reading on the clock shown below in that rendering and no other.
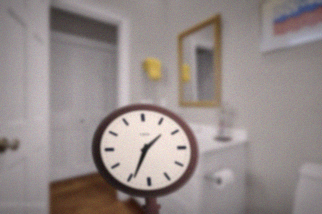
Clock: 1 h 34 min
